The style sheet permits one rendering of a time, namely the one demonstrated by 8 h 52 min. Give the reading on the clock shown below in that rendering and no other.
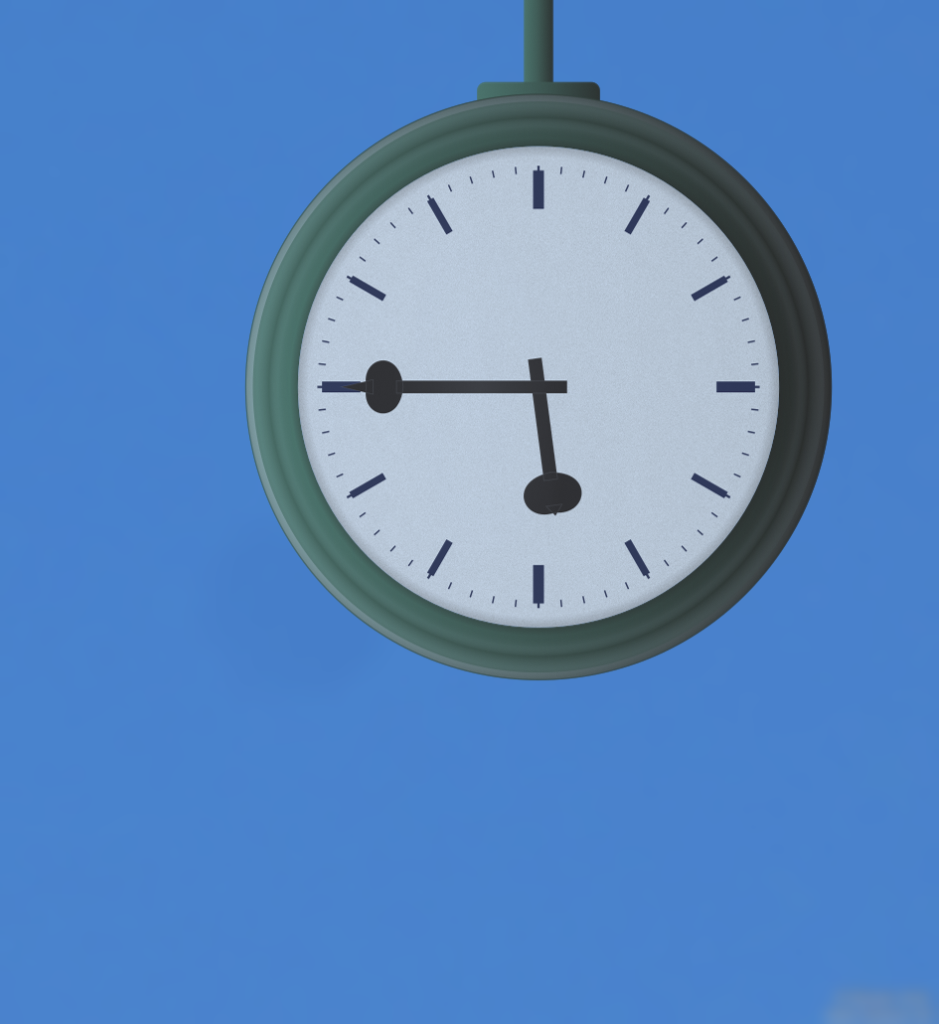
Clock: 5 h 45 min
